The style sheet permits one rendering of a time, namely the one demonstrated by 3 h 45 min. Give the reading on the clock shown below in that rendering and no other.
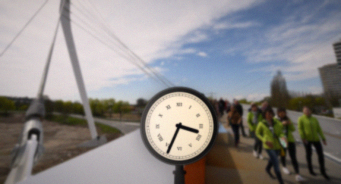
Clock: 3 h 34 min
